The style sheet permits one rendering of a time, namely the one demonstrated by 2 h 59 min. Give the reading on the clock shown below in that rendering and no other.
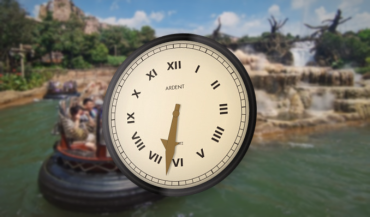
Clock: 6 h 32 min
